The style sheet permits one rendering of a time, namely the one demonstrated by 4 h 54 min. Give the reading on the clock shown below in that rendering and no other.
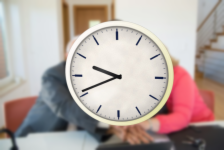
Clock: 9 h 41 min
